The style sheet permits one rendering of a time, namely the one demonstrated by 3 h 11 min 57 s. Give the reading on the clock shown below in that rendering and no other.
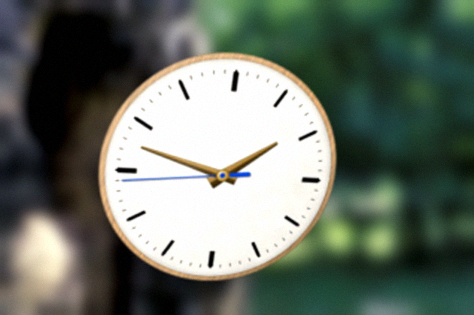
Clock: 1 h 47 min 44 s
